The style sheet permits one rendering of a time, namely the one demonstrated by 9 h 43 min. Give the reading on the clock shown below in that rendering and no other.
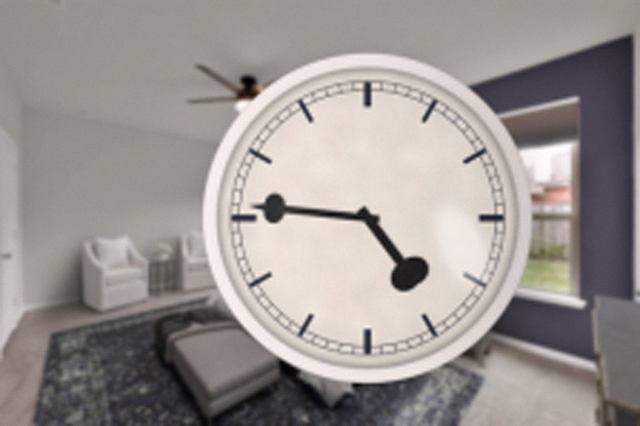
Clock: 4 h 46 min
